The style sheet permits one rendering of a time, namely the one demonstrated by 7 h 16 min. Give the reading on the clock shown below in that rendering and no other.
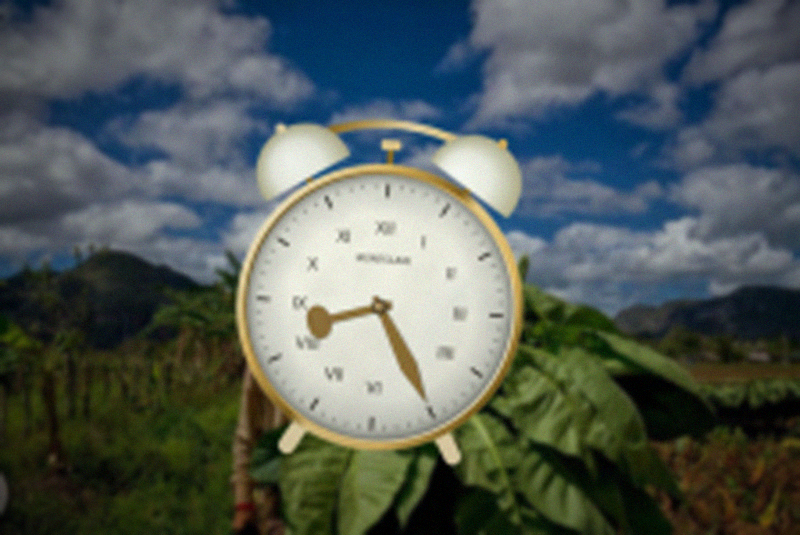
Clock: 8 h 25 min
